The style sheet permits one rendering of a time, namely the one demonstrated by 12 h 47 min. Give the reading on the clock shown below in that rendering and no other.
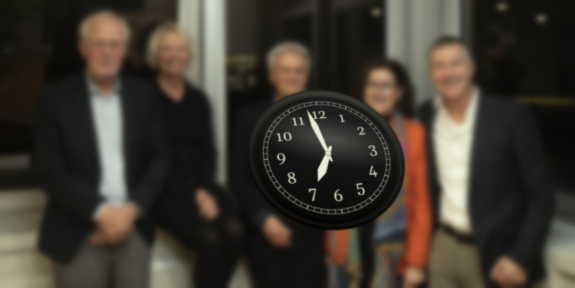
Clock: 6 h 58 min
